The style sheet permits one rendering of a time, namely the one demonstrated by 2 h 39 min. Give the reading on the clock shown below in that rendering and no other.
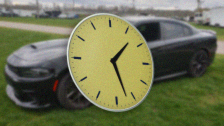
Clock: 1 h 27 min
